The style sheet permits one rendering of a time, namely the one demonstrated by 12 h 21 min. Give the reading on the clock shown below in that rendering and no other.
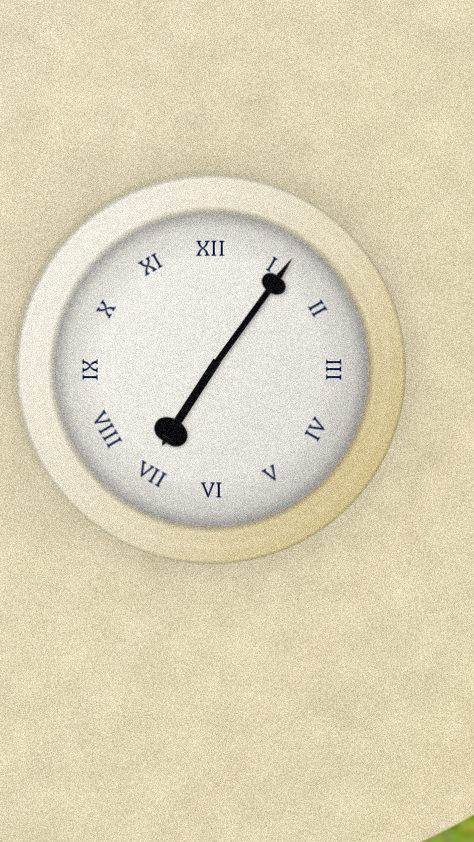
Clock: 7 h 06 min
